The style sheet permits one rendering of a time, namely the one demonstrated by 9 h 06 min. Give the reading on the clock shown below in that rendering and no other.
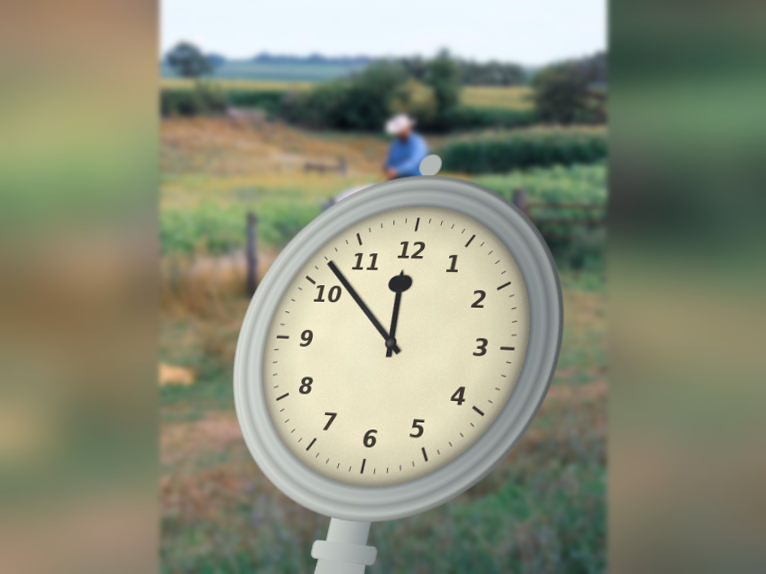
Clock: 11 h 52 min
